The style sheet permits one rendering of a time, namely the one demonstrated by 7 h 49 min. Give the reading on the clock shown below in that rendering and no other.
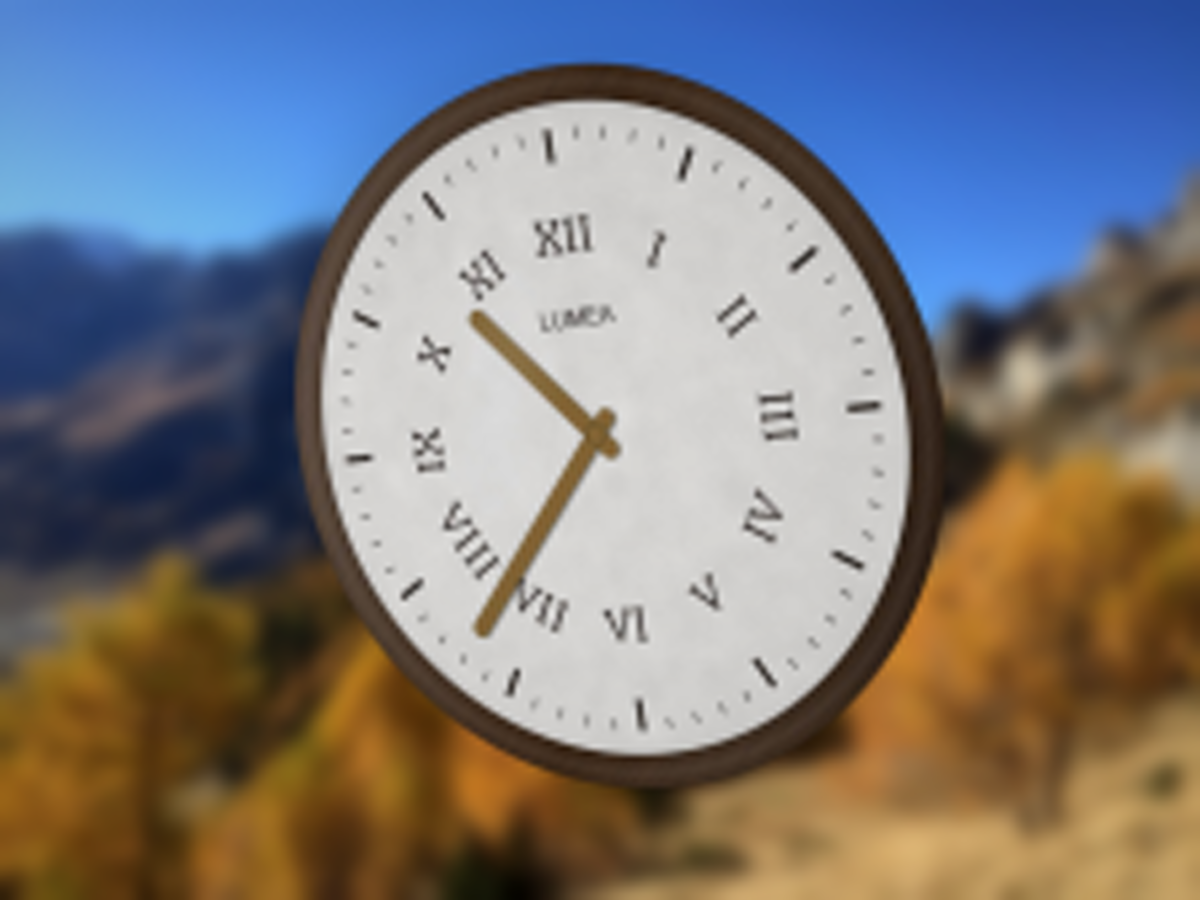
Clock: 10 h 37 min
